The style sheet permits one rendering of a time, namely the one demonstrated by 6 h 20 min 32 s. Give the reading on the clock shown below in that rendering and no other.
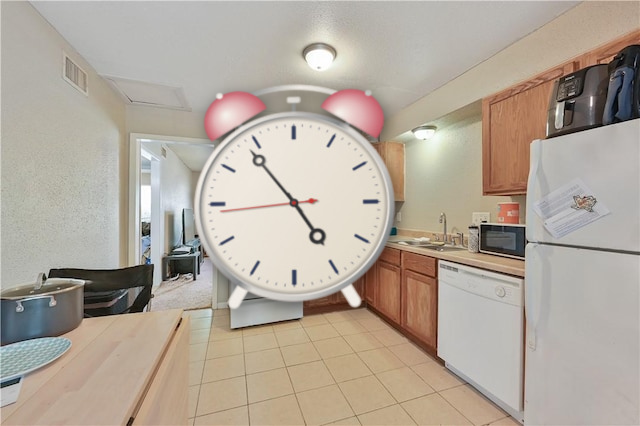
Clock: 4 h 53 min 44 s
